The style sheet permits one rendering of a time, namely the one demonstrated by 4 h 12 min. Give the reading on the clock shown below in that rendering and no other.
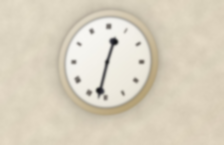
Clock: 12 h 32 min
